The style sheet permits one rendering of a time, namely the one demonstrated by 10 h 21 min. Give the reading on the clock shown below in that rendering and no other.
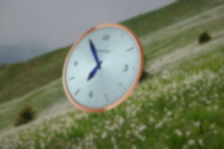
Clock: 6 h 54 min
